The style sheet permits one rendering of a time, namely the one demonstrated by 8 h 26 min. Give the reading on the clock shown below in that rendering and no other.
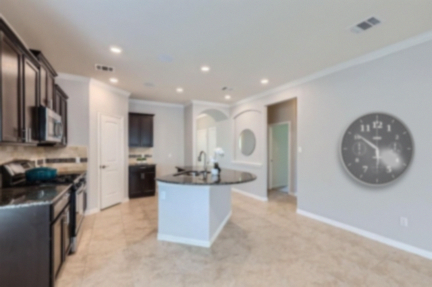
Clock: 5 h 51 min
